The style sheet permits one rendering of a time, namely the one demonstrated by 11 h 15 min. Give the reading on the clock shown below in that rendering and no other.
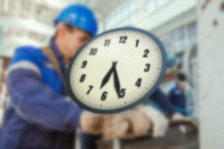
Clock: 6 h 26 min
